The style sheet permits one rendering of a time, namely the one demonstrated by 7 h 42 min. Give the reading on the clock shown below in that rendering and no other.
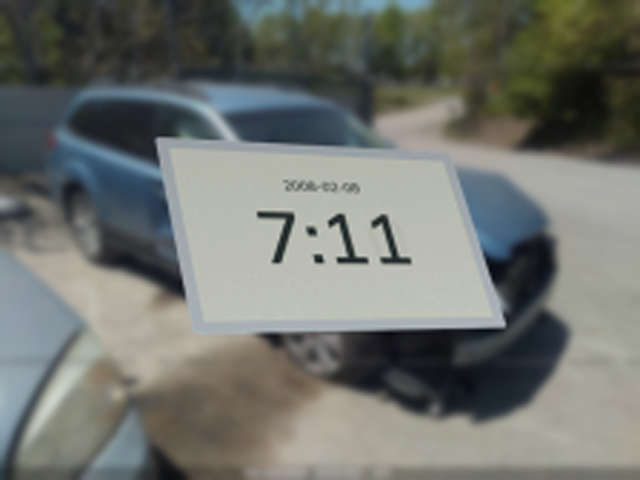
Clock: 7 h 11 min
